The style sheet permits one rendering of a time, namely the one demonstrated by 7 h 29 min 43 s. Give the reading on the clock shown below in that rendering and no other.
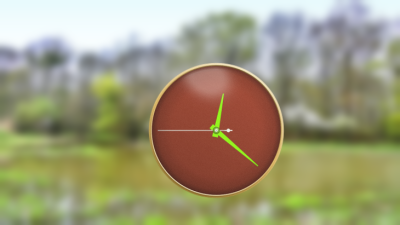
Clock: 12 h 21 min 45 s
